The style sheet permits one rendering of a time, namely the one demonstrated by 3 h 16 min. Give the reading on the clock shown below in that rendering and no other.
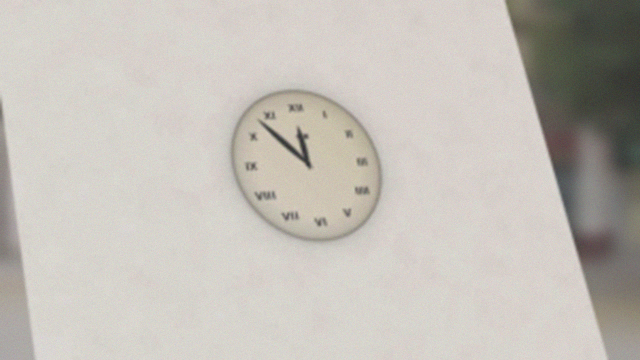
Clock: 11 h 53 min
